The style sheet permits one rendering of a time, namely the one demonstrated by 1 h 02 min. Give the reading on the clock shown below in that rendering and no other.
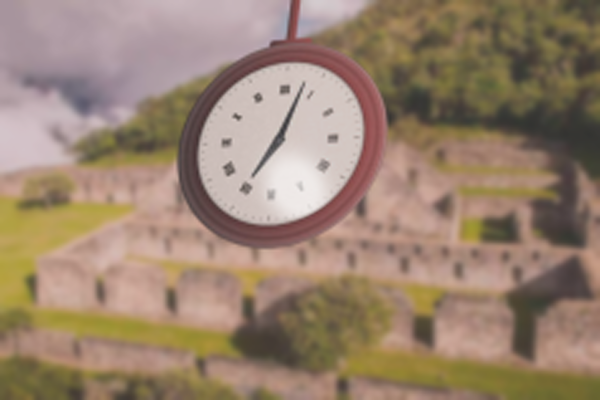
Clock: 7 h 03 min
